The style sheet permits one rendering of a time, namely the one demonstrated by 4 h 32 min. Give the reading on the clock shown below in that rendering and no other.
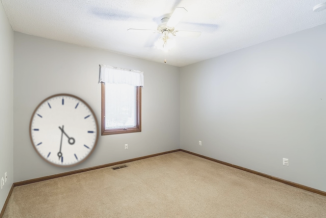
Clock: 4 h 31 min
